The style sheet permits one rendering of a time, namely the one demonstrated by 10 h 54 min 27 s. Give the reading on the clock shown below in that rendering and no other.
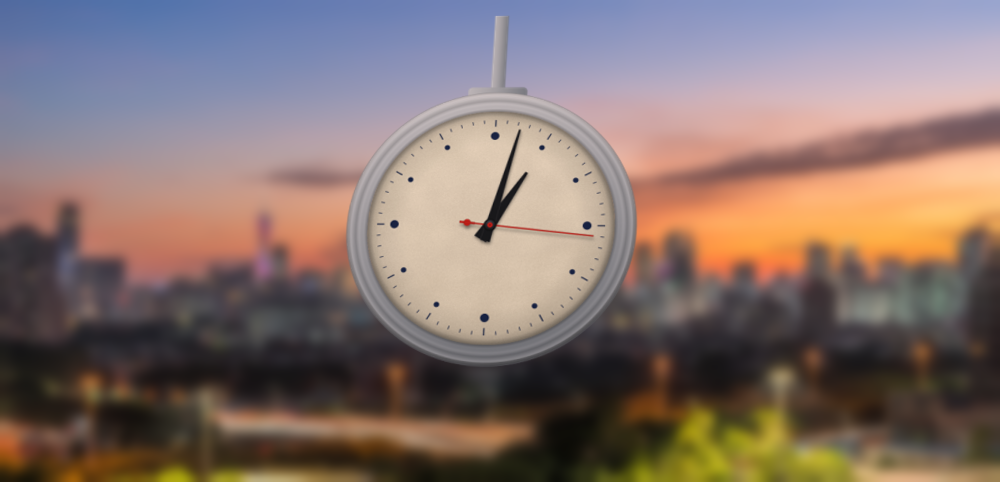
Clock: 1 h 02 min 16 s
